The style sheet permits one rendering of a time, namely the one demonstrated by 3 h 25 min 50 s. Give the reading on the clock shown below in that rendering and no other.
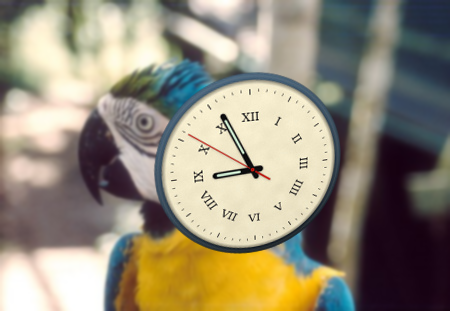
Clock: 8 h 55 min 51 s
